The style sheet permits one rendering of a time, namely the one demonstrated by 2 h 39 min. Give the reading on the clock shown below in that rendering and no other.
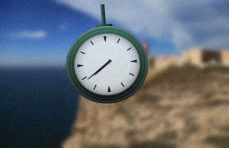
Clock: 7 h 39 min
